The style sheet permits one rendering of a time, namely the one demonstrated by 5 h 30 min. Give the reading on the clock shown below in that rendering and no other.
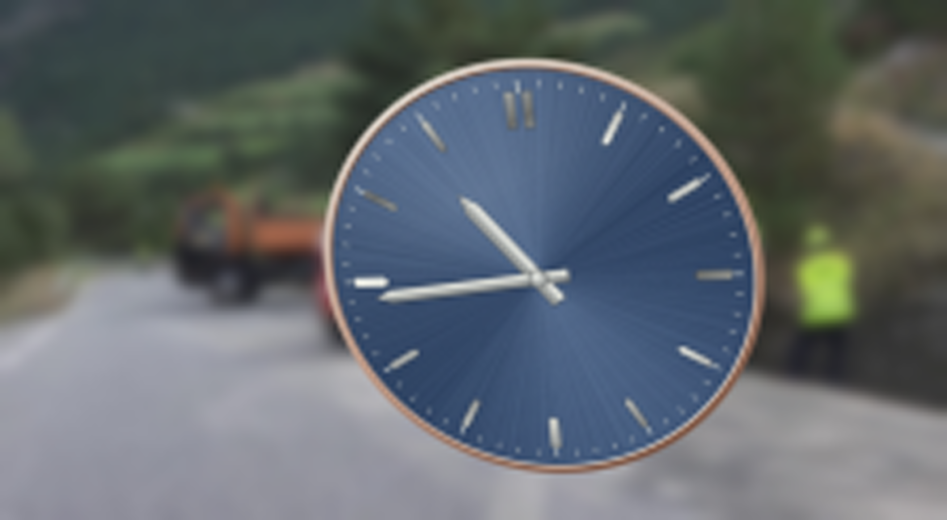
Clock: 10 h 44 min
